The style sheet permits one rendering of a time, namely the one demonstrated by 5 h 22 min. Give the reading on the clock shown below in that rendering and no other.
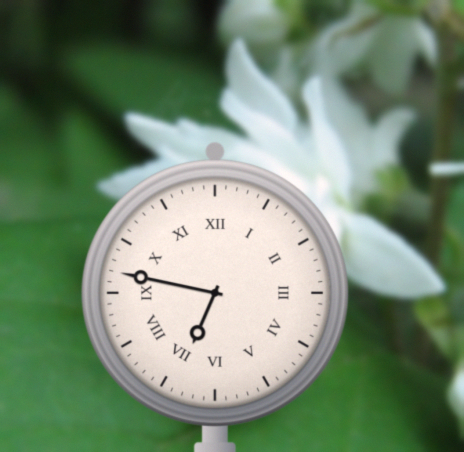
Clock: 6 h 47 min
